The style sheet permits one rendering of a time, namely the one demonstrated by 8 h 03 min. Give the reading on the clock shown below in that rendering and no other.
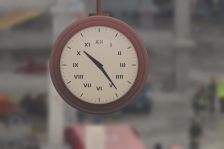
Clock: 10 h 24 min
